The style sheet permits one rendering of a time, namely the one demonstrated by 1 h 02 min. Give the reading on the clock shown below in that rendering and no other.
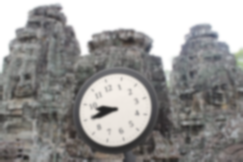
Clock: 9 h 45 min
